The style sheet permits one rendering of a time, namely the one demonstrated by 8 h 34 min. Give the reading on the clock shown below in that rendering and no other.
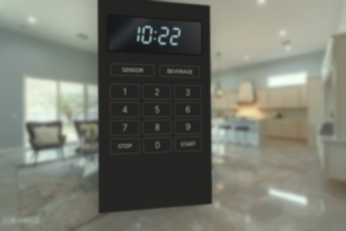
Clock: 10 h 22 min
